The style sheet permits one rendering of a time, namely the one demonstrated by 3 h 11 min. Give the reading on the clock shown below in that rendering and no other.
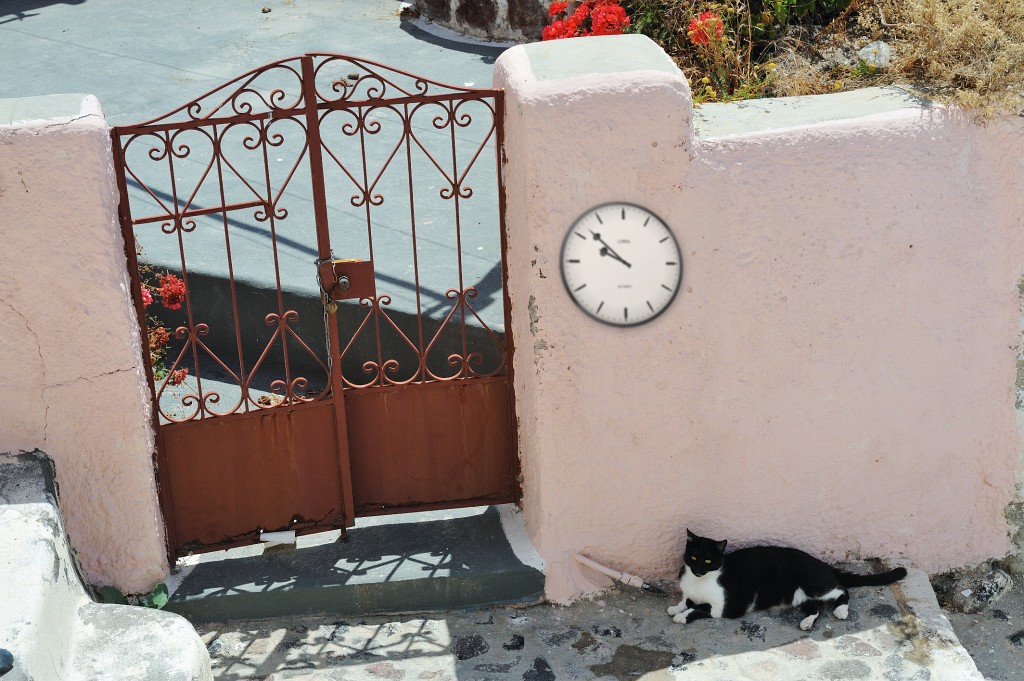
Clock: 9 h 52 min
